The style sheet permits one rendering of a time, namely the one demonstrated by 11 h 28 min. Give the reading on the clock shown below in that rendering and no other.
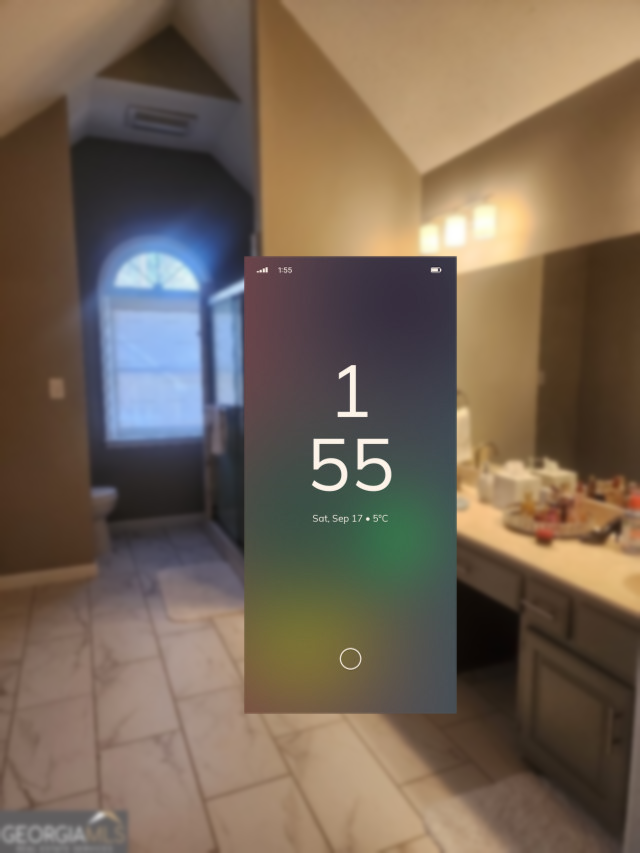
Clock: 1 h 55 min
